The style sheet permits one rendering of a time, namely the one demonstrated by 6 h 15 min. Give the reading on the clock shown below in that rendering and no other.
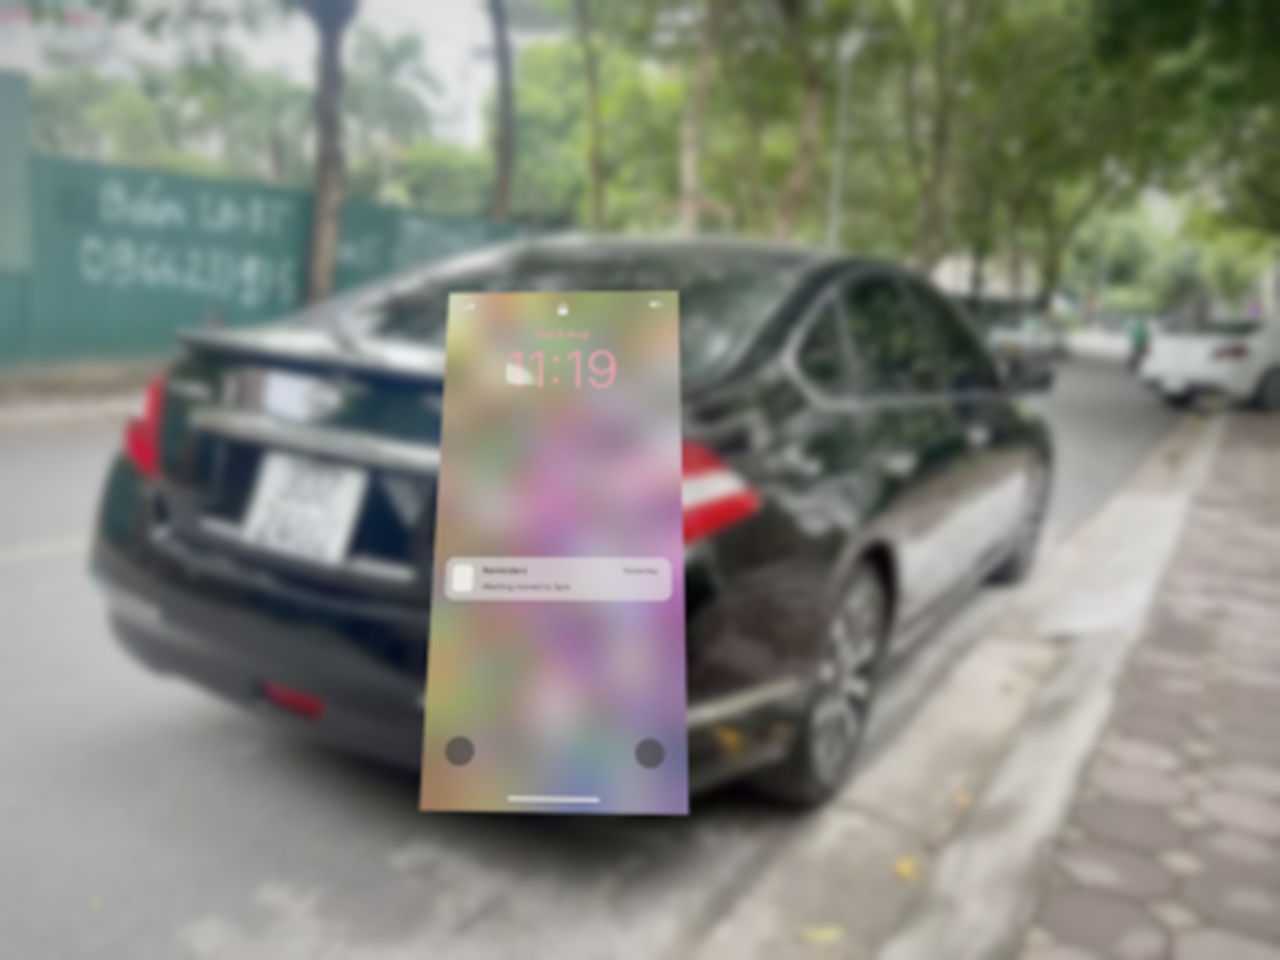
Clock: 11 h 19 min
